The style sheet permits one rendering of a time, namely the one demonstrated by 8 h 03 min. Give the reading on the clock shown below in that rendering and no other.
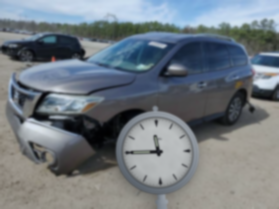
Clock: 11 h 45 min
